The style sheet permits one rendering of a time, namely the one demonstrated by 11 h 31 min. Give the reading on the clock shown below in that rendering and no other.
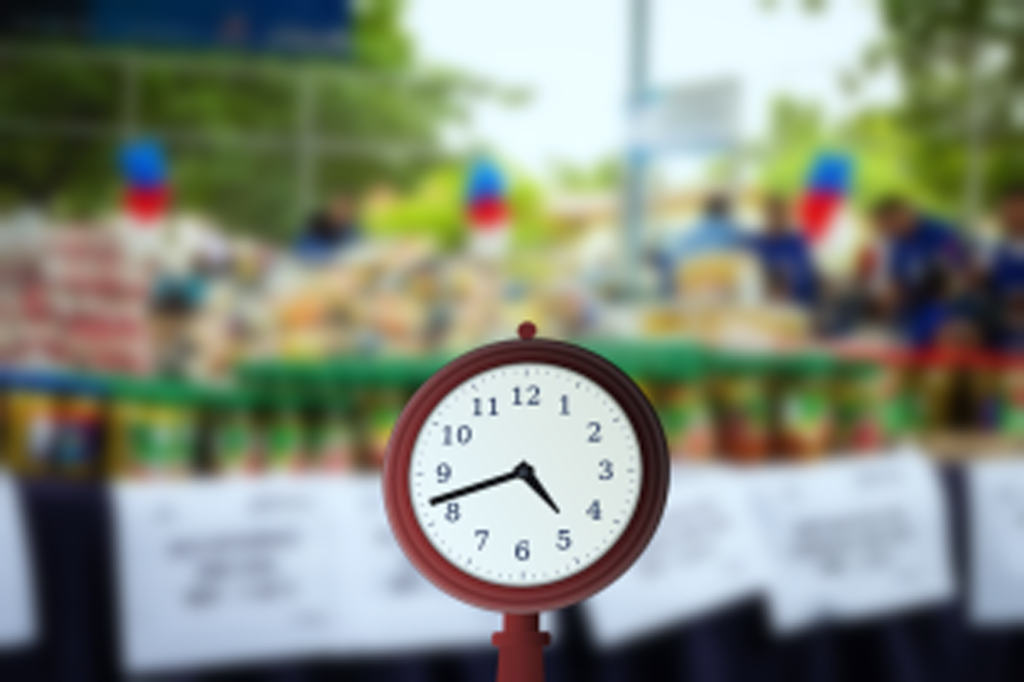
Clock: 4 h 42 min
